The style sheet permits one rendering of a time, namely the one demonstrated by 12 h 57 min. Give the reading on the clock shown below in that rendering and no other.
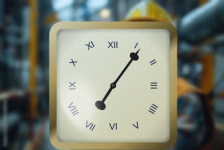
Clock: 7 h 06 min
